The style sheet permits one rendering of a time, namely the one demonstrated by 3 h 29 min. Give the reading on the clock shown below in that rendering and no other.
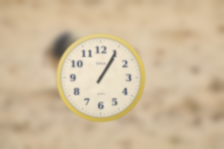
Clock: 1 h 05 min
